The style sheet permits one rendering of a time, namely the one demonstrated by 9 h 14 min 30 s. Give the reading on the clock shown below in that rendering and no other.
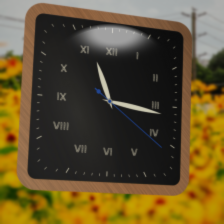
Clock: 11 h 16 min 21 s
